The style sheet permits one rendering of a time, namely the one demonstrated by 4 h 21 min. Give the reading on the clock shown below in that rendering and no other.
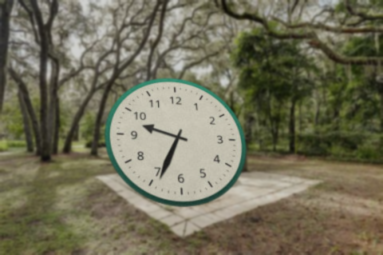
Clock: 9 h 34 min
